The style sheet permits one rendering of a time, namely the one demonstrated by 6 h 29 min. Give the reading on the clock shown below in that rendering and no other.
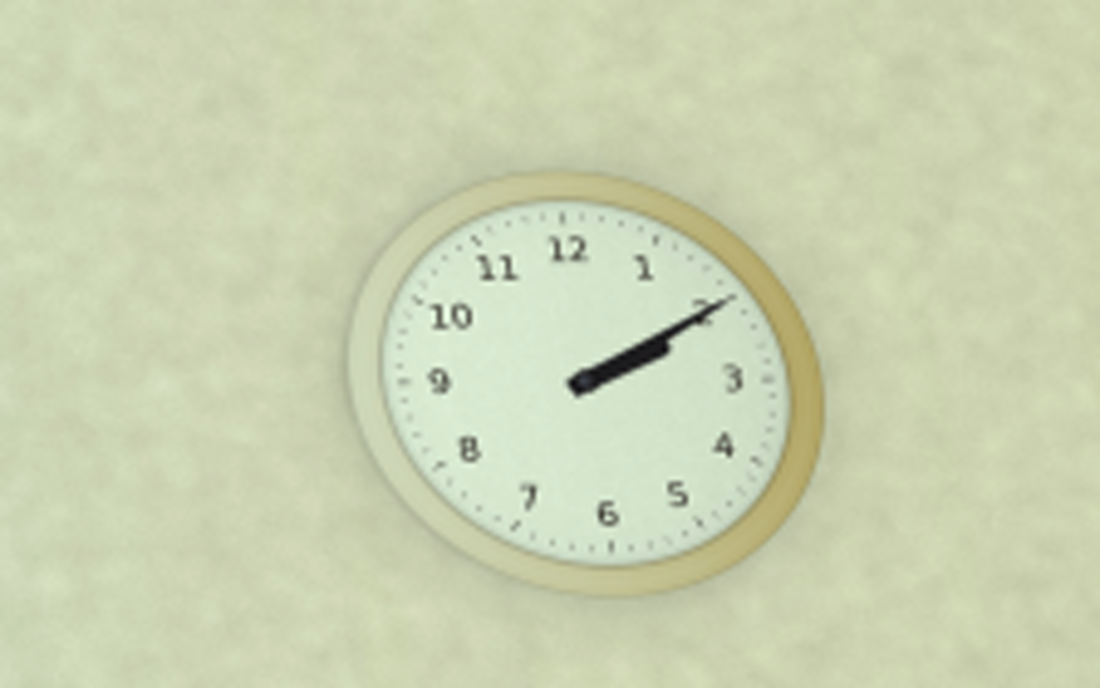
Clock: 2 h 10 min
